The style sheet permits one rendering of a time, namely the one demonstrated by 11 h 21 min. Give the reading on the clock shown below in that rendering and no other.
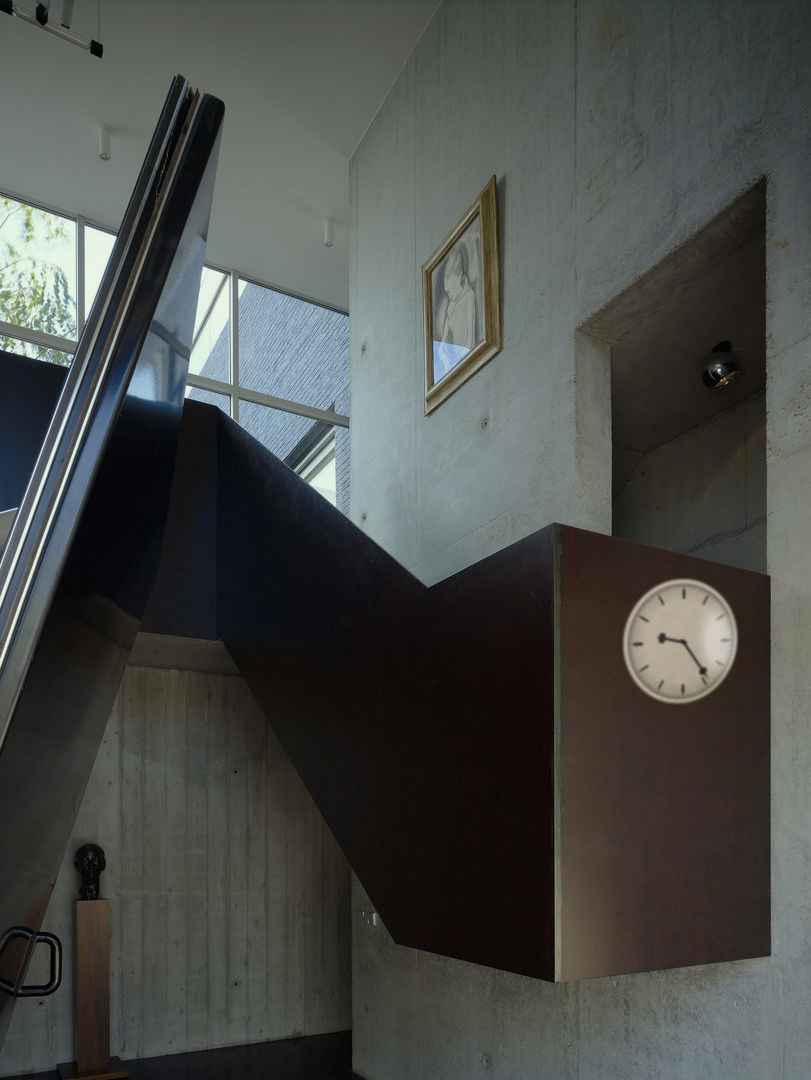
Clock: 9 h 24 min
